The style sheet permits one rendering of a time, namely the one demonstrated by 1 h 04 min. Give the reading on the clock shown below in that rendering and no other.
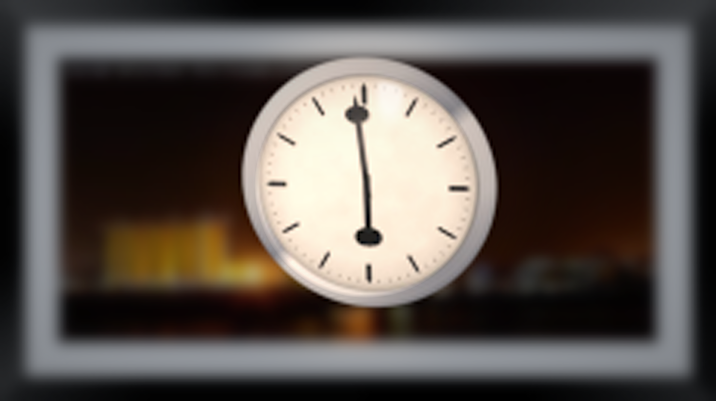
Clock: 5 h 59 min
